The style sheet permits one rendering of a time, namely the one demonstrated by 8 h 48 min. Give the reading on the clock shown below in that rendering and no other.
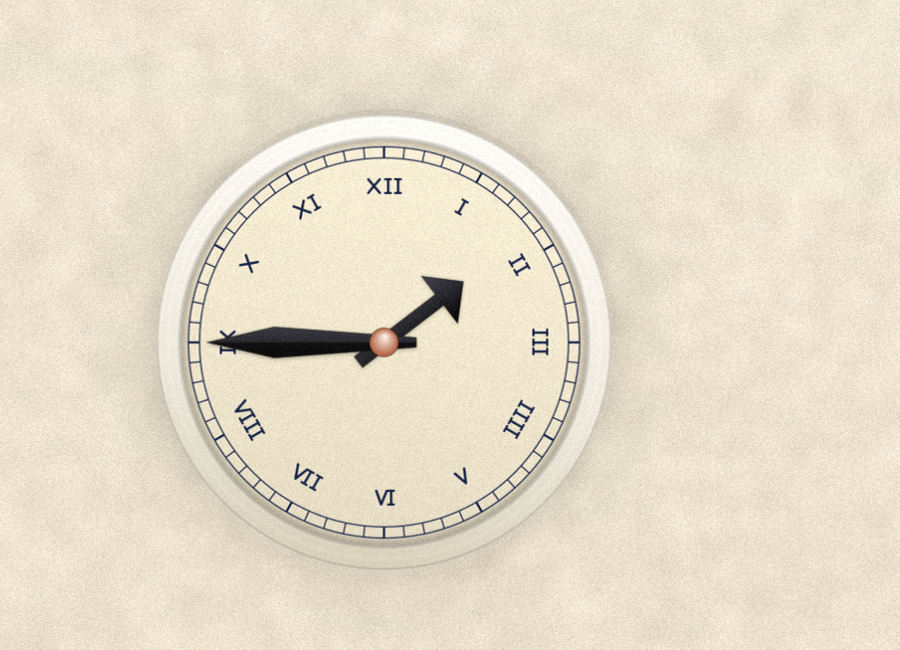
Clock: 1 h 45 min
